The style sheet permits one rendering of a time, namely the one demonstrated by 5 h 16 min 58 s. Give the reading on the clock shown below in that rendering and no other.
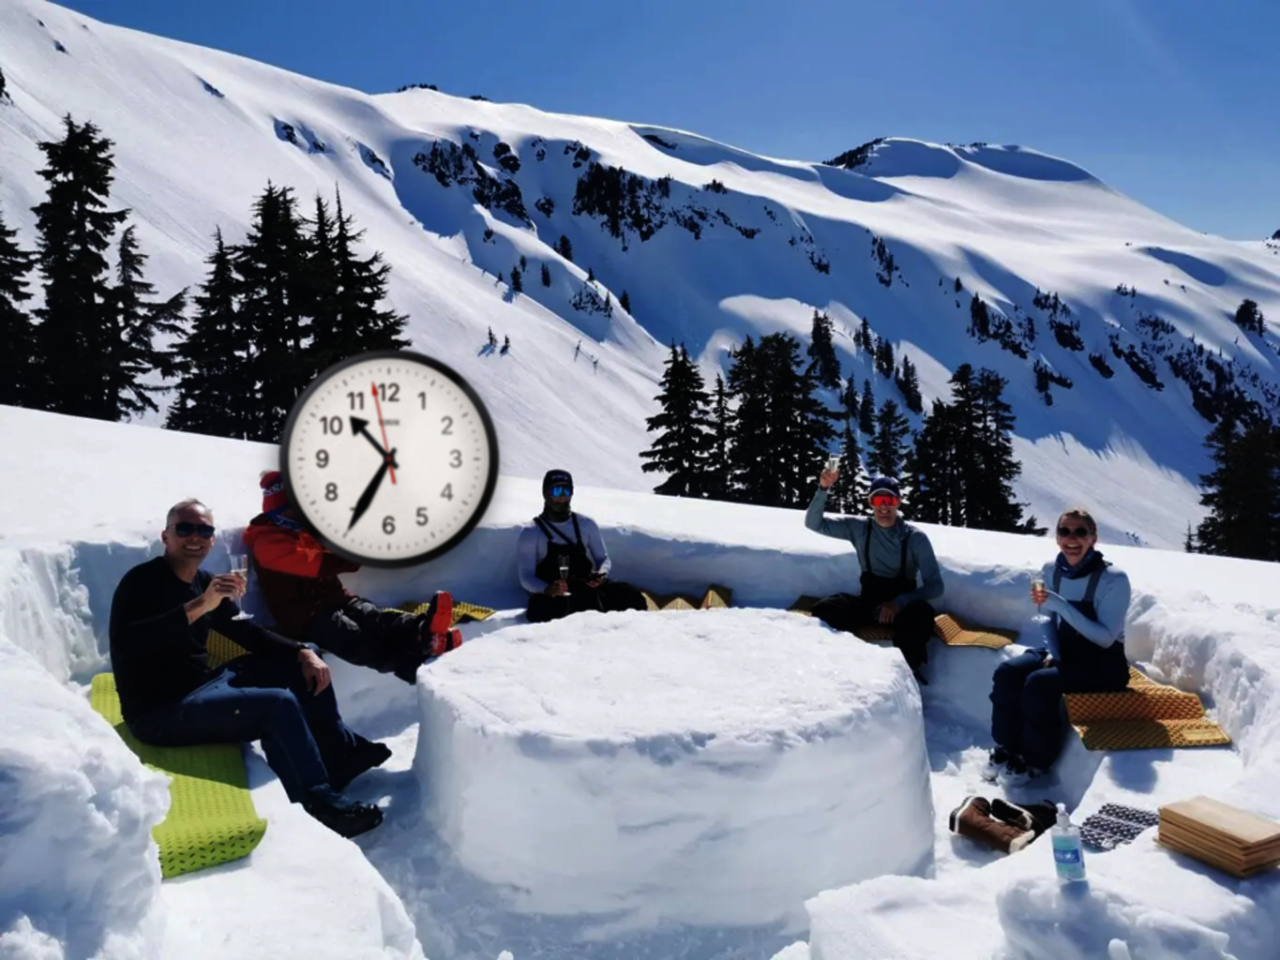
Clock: 10 h 34 min 58 s
